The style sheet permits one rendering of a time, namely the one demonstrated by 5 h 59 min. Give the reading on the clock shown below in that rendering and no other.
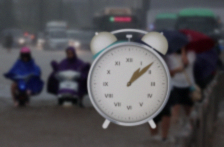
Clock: 1 h 08 min
